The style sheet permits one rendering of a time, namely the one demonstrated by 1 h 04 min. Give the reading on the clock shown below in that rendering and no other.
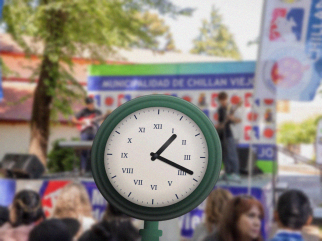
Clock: 1 h 19 min
